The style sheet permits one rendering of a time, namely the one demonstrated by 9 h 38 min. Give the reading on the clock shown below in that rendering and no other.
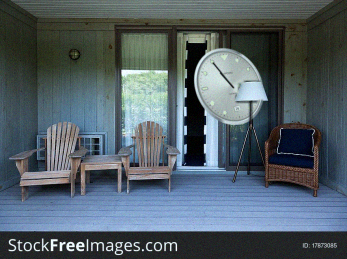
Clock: 10 h 55 min
